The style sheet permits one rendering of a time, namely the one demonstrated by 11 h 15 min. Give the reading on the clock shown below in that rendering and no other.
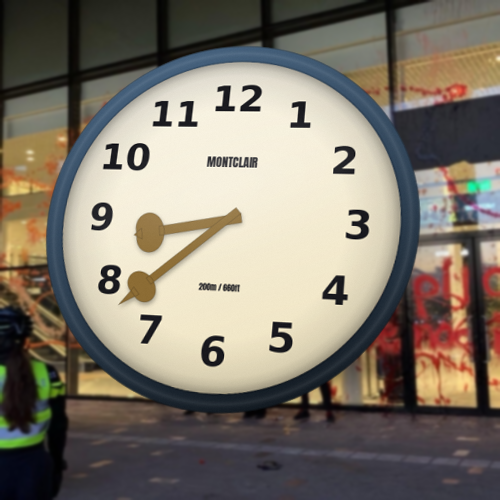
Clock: 8 h 38 min
